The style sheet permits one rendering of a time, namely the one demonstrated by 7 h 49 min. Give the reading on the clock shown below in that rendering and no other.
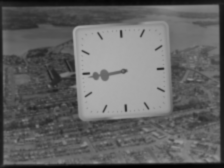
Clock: 8 h 44 min
